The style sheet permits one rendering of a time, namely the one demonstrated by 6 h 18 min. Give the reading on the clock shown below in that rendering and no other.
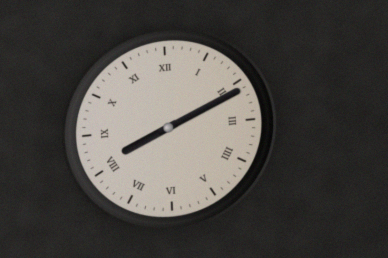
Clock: 8 h 11 min
